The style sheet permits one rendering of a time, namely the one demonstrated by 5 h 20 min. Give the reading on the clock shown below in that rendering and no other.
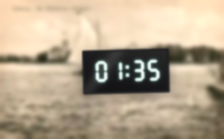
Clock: 1 h 35 min
